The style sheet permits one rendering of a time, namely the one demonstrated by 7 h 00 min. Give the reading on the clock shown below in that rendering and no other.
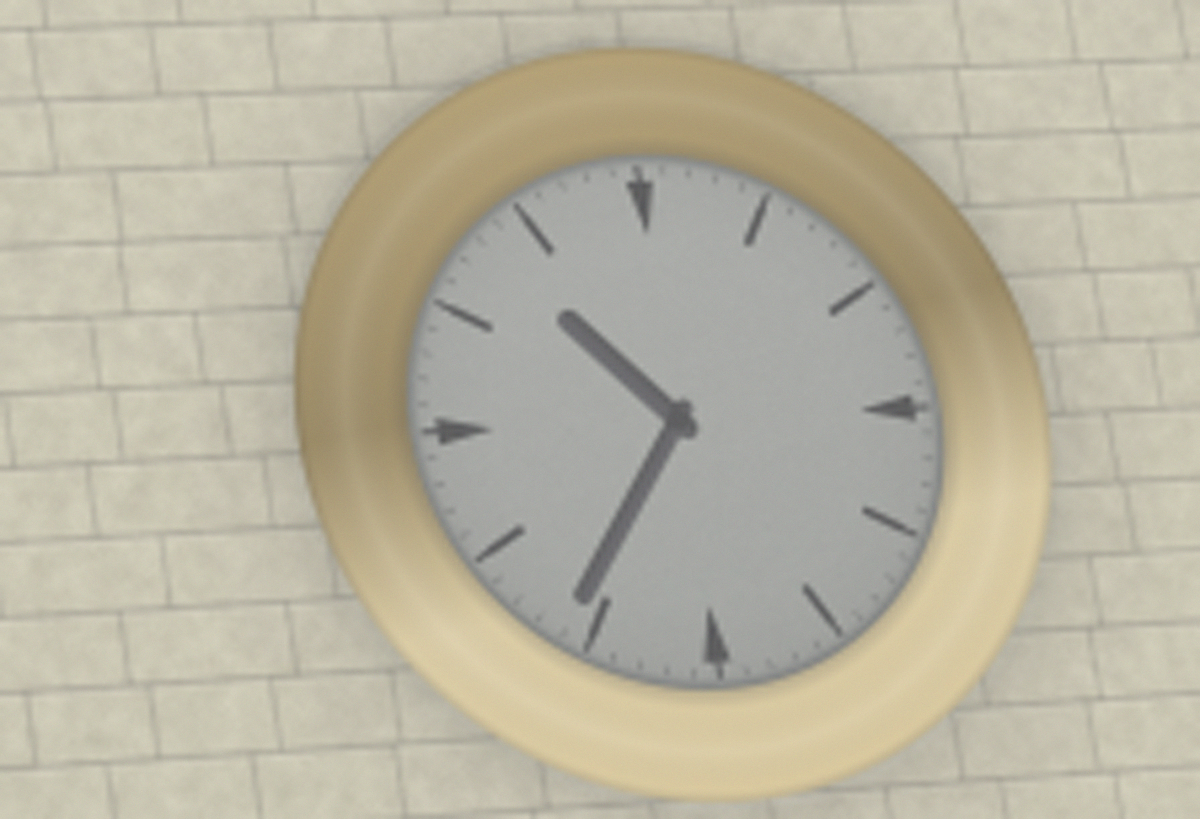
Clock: 10 h 36 min
